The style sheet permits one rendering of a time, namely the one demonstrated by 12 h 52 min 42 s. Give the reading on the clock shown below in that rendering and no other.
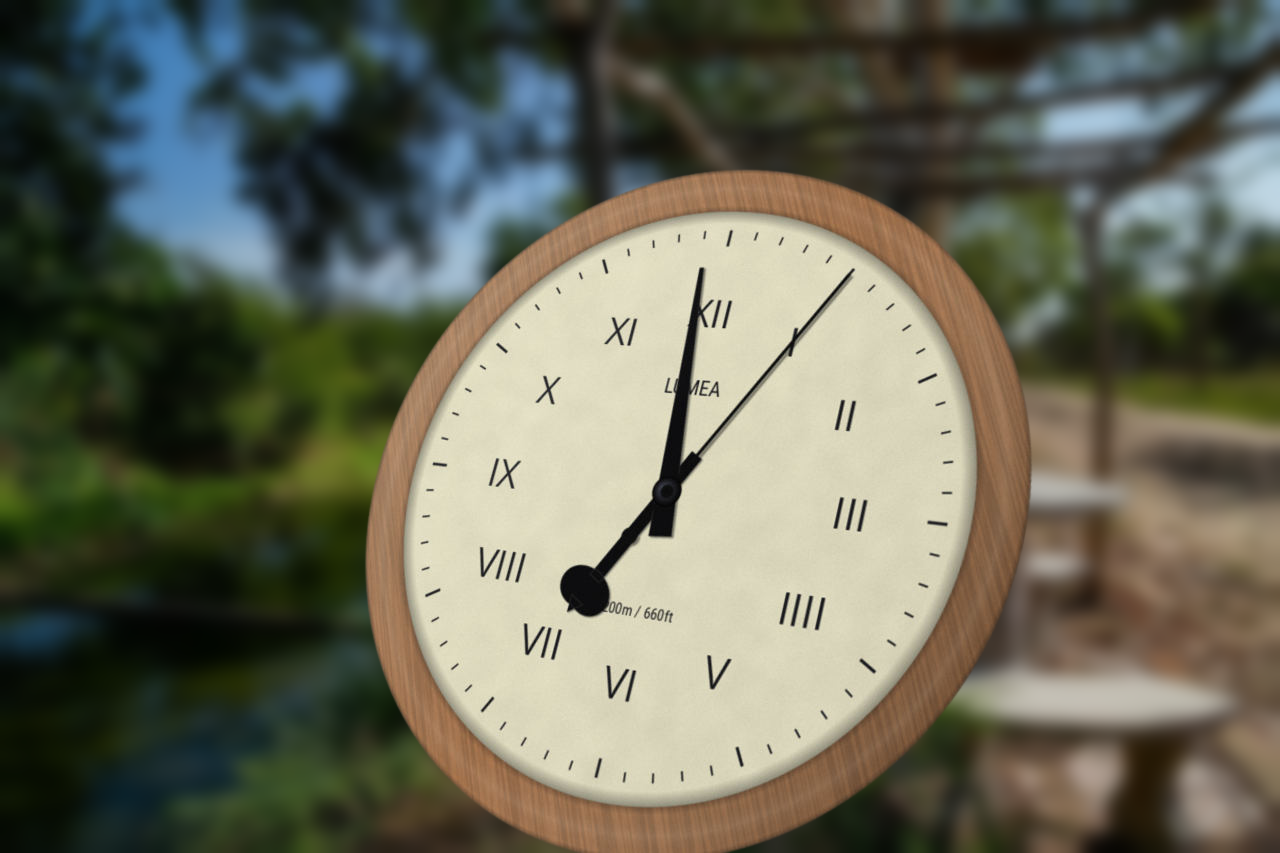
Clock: 6 h 59 min 05 s
